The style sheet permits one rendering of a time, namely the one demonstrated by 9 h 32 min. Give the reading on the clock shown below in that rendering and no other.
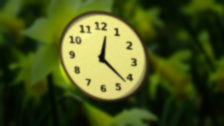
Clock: 12 h 22 min
